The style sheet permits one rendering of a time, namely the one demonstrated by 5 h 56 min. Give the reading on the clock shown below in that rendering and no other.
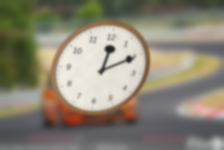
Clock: 12 h 10 min
